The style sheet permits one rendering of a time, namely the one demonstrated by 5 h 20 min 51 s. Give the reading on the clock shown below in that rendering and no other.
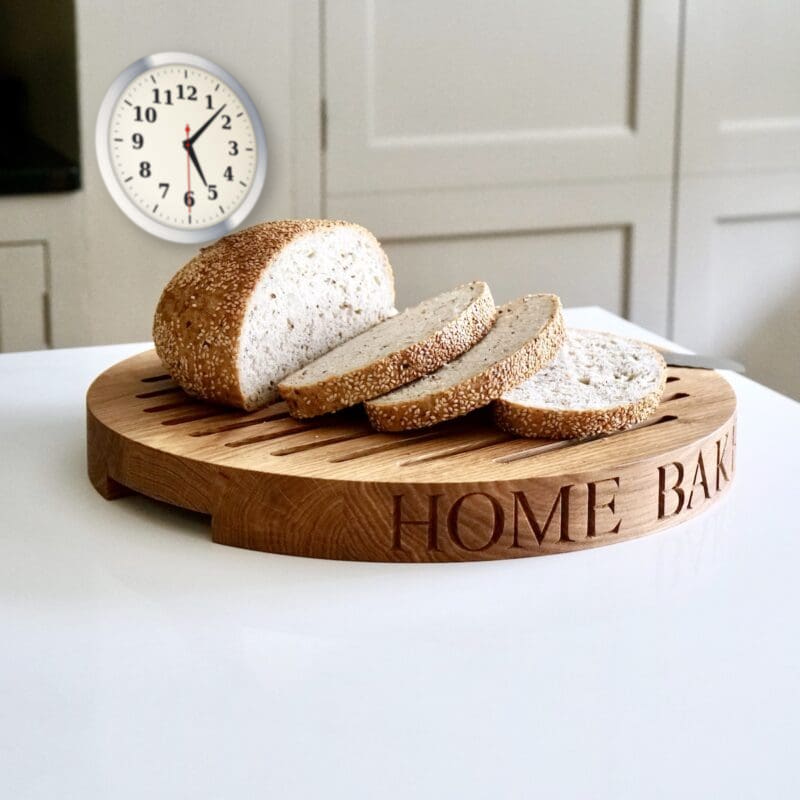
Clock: 5 h 07 min 30 s
